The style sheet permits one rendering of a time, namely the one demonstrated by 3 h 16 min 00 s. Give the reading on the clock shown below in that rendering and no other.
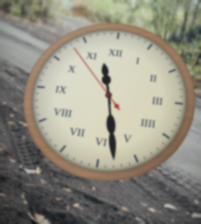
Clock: 11 h 27 min 53 s
